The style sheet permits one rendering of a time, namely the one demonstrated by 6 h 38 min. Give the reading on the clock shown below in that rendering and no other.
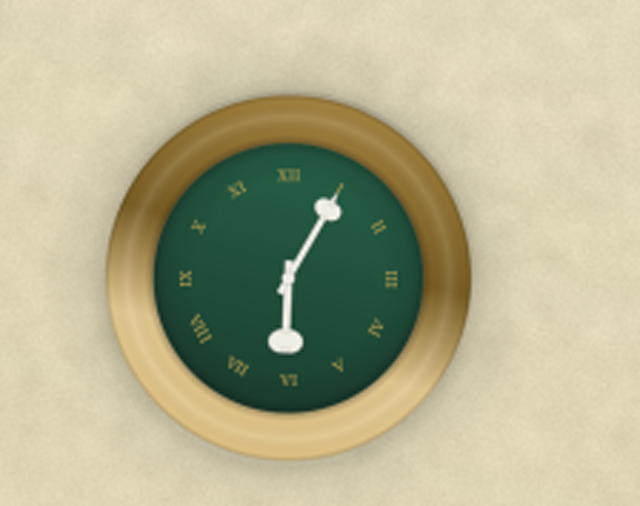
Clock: 6 h 05 min
